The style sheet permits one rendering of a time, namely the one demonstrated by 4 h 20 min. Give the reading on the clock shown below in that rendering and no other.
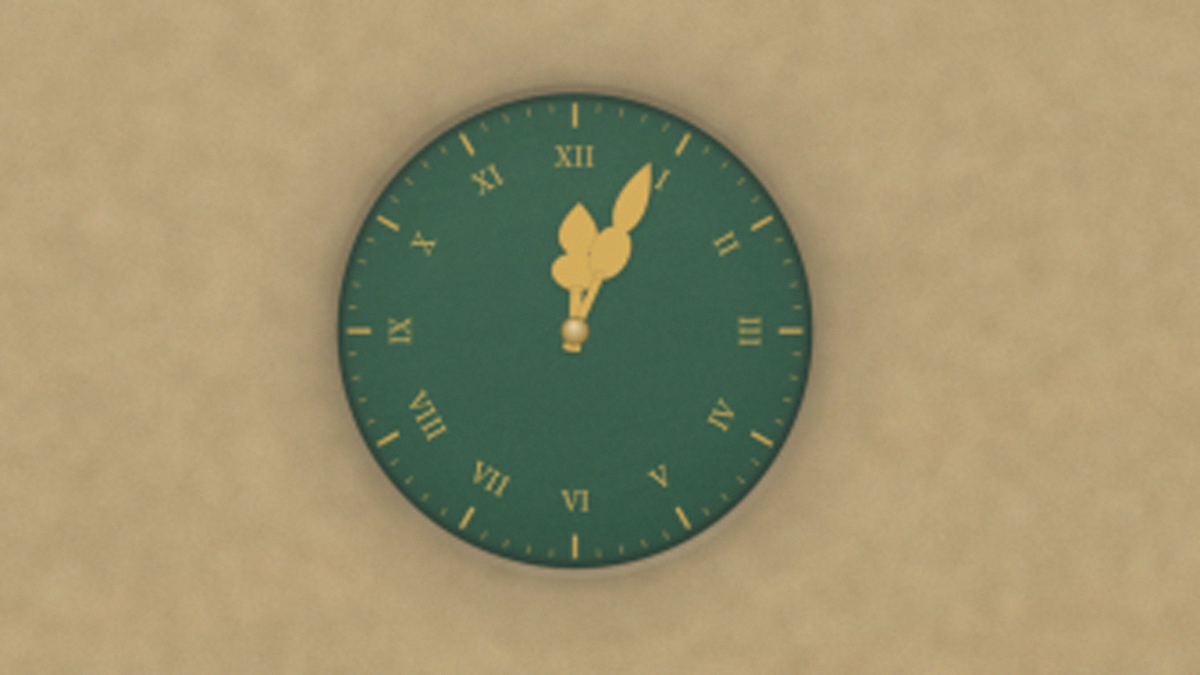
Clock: 12 h 04 min
